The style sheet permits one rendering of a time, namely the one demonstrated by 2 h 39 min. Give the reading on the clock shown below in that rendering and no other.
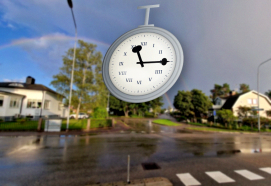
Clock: 11 h 15 min
